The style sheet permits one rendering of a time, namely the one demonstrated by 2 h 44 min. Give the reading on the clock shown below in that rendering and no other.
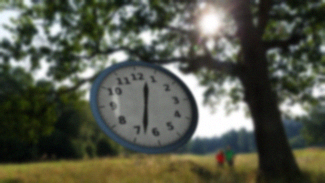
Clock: 12 h 33 min
